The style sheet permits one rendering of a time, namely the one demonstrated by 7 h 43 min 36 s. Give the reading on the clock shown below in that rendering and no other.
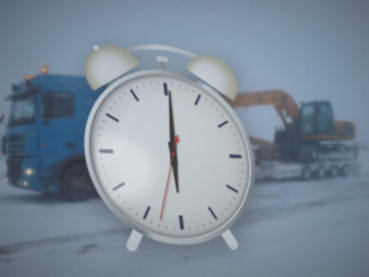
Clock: 6 h 00 min 33 s
